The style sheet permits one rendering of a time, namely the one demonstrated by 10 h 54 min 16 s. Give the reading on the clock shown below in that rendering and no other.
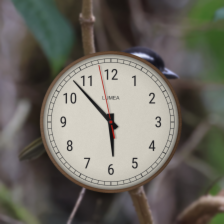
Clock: 5 h 52 min 58 s
